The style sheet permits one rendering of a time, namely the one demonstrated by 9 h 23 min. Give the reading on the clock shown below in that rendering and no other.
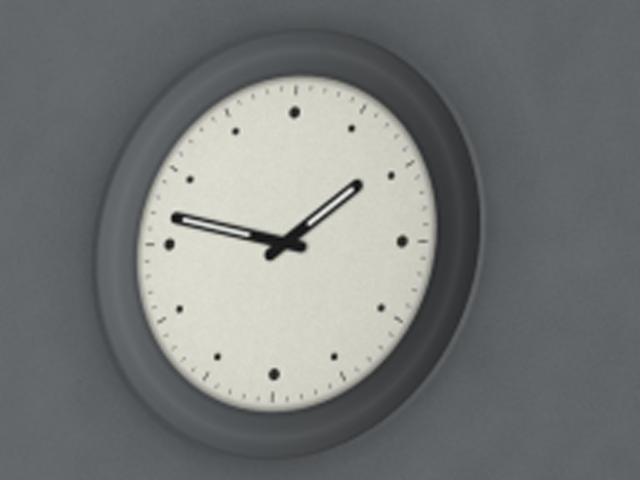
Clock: 1 h 47 min
